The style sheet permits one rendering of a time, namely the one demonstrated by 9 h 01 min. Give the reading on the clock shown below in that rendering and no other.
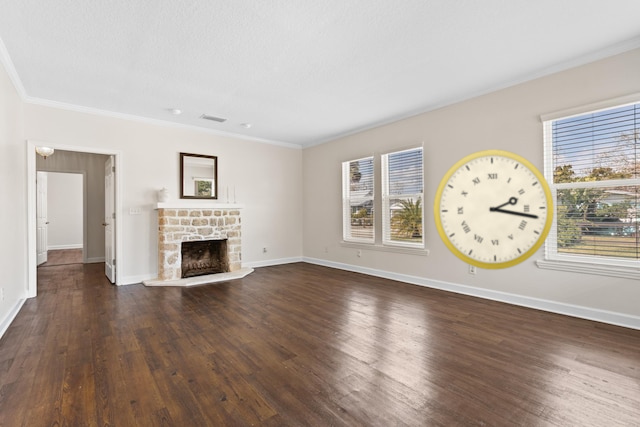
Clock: 2 h 17 min
